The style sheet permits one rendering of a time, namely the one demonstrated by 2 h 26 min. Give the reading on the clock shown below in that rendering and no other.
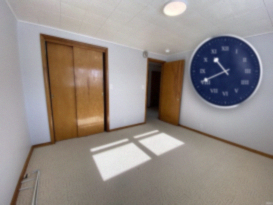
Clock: 10 h 41 min
